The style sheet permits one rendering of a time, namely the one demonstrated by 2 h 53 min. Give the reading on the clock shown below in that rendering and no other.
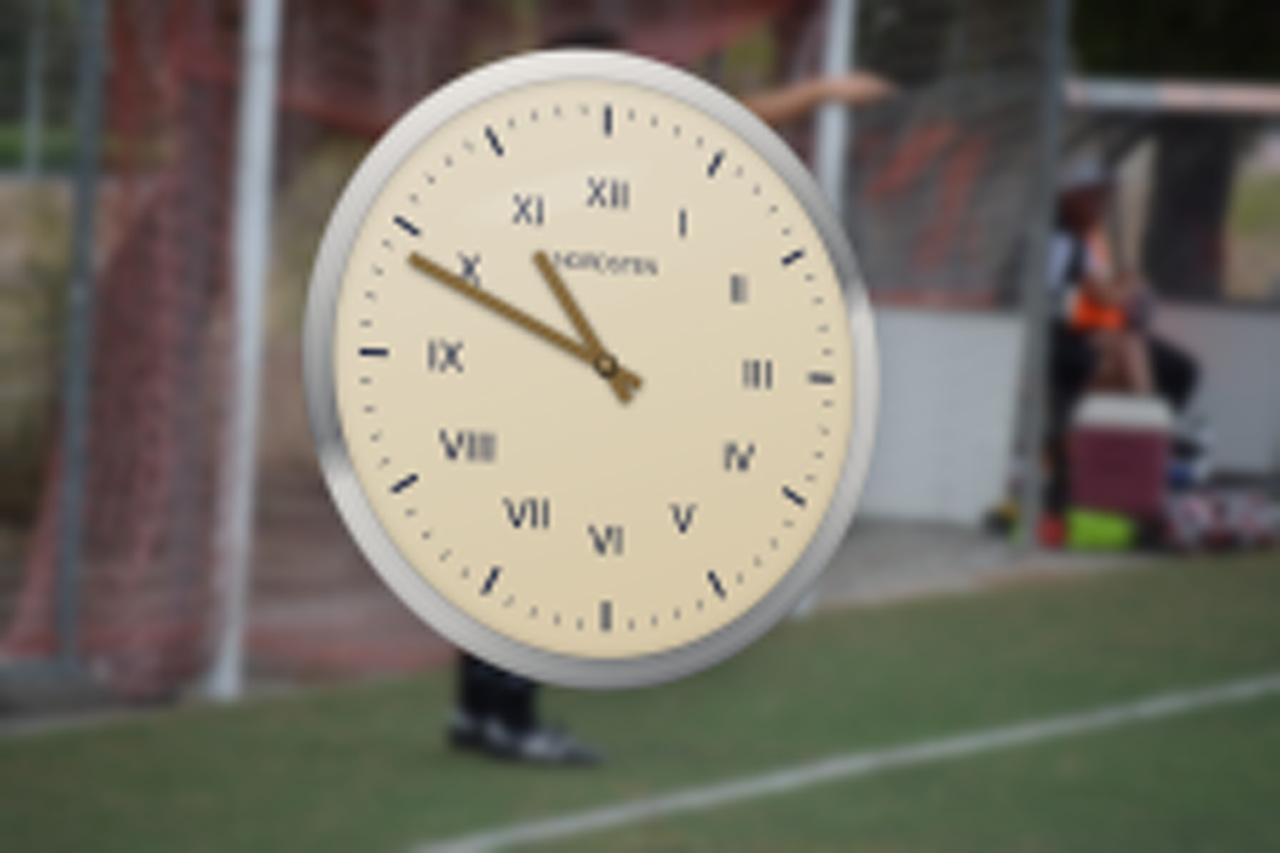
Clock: 10 h 49 min
